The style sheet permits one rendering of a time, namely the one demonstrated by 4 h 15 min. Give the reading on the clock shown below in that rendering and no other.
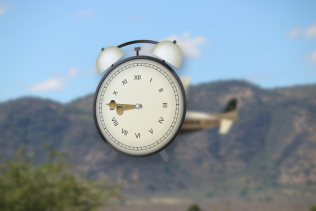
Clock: 8 h 46 min
